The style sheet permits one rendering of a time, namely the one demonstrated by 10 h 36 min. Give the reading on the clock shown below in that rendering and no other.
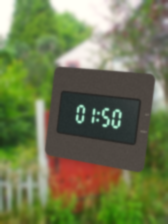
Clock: 1 h 50 min
